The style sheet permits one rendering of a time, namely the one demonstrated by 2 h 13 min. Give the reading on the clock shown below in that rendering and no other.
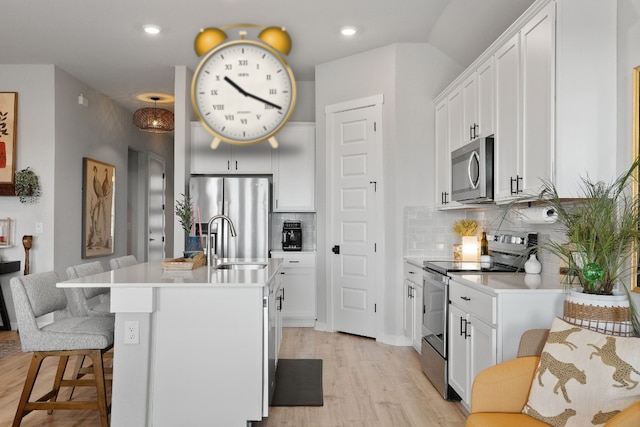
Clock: 10 h 19 min
